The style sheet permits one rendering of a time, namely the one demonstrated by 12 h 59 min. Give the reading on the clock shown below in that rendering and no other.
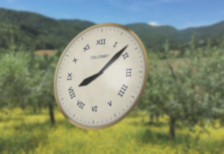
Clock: 8 h 08 min
